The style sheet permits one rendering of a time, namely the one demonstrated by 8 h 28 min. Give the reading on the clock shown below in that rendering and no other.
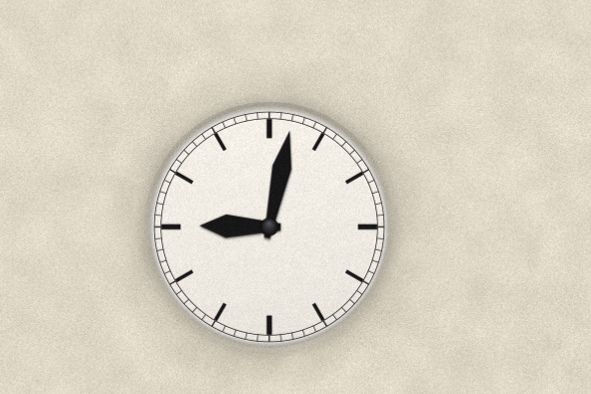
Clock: 9 h 02 min
